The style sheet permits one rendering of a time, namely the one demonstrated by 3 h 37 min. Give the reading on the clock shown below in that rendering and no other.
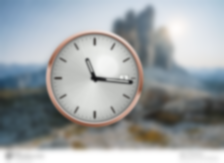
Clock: 11 h 16 min
